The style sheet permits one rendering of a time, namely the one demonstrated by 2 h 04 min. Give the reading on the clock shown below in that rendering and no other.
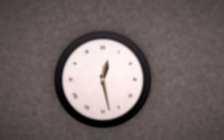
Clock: 12 h 28 min
